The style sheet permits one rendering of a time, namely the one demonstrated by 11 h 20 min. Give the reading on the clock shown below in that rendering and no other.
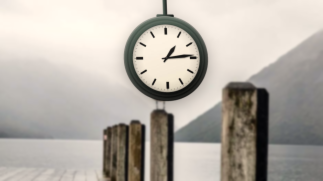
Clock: 1 h 14 min
